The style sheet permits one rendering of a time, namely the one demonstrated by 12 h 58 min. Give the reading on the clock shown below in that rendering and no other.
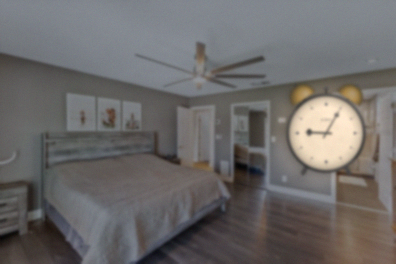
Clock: 9 h 05 min
